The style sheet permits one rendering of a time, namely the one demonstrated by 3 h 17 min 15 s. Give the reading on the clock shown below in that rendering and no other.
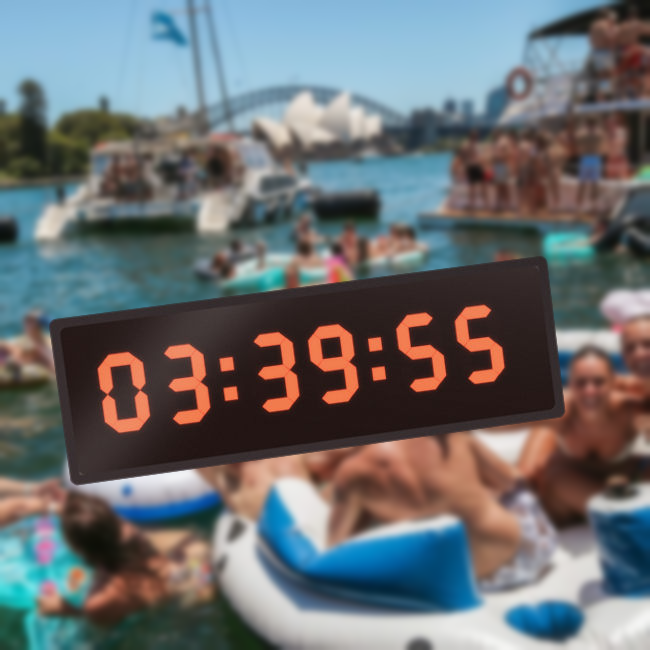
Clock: 3 h 39 min 55 s
